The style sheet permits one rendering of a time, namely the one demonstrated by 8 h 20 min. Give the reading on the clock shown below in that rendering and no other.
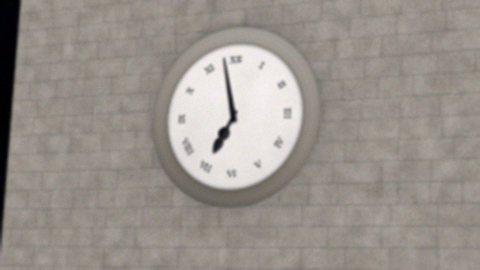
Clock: 6 h 58 min
